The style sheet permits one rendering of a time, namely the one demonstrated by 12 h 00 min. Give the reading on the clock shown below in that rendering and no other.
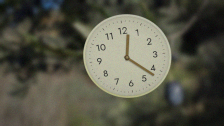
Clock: 12 h 22 min
